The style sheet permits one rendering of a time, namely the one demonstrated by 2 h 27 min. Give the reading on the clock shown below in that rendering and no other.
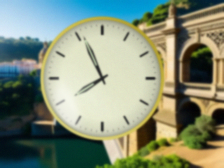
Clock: 7 h 56 min
